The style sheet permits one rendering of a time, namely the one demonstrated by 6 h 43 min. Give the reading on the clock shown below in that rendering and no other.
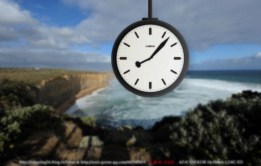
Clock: 8 h 07 min
